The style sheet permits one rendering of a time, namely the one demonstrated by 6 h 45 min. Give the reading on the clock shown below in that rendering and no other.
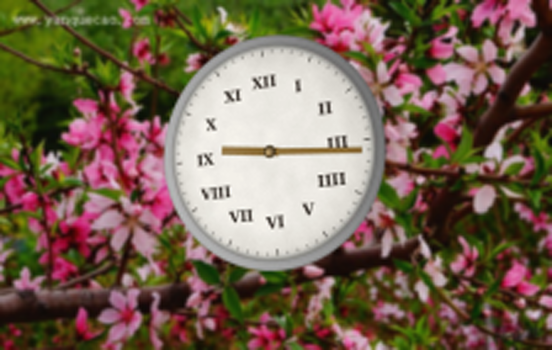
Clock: 9 h 16 min
